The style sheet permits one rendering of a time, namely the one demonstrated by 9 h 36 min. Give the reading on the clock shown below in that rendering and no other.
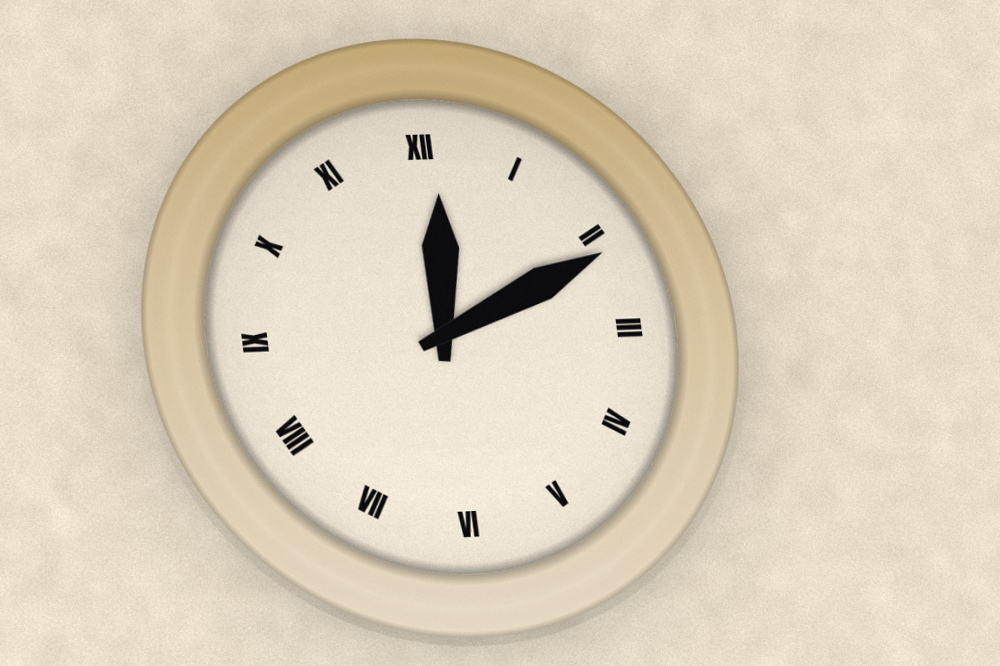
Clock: 12 h 11 min
